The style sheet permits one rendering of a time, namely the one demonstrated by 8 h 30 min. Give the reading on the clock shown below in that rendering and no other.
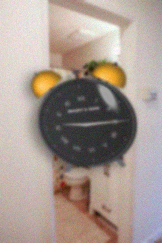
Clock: 9 h 15 min
